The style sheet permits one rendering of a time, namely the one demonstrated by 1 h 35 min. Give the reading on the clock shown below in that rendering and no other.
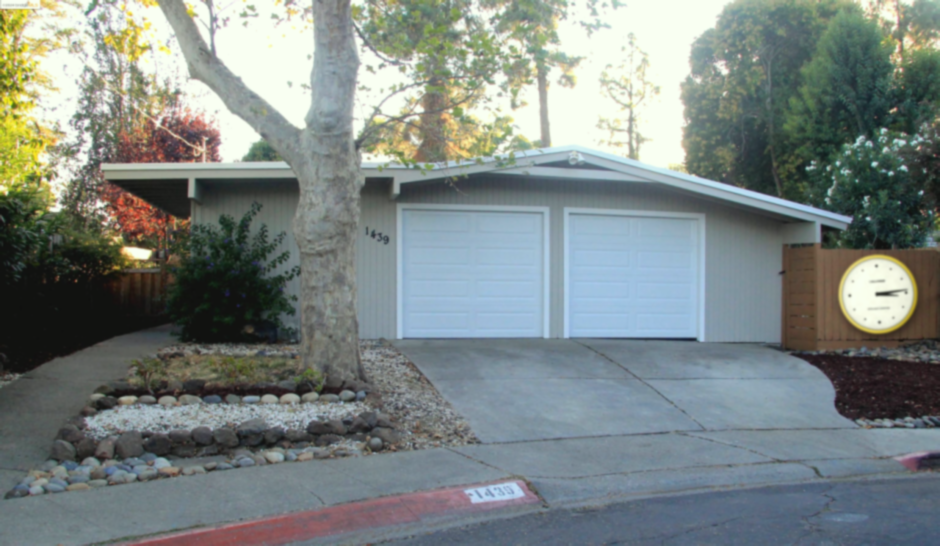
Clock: 3 h 14 min
